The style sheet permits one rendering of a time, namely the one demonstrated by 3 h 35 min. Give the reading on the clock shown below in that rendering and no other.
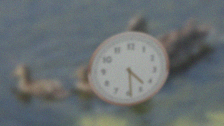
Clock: 4 h 29 min
